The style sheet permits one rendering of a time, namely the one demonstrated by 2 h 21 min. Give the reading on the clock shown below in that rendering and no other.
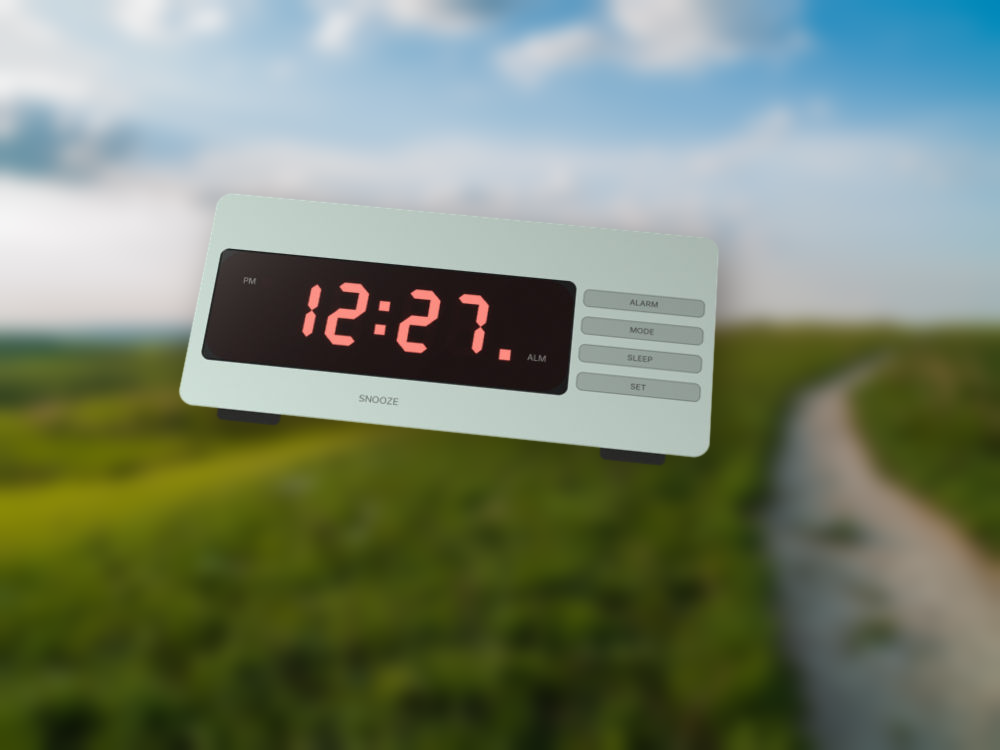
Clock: 12 h 27 min
